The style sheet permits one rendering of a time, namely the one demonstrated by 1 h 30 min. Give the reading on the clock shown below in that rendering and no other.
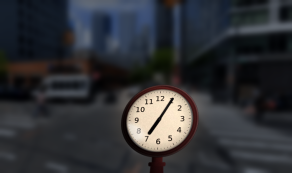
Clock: 7 h 05 min
